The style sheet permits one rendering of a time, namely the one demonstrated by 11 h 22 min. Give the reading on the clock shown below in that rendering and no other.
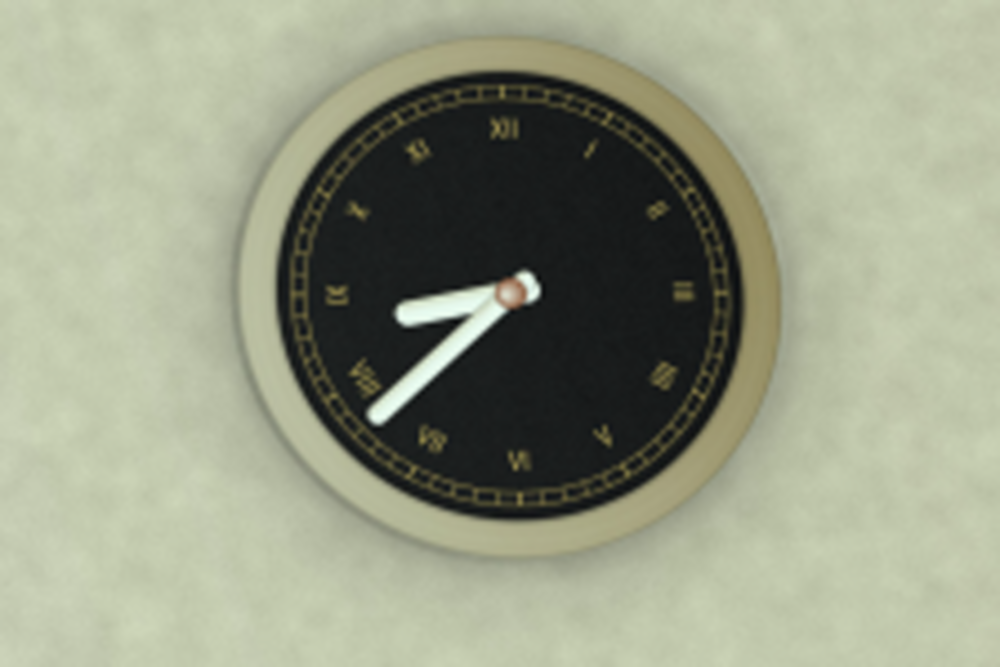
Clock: 8 h 38 min
